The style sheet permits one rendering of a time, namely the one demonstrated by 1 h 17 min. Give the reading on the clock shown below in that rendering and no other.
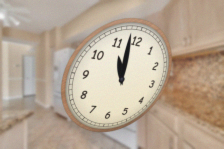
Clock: 10 h 58 min
